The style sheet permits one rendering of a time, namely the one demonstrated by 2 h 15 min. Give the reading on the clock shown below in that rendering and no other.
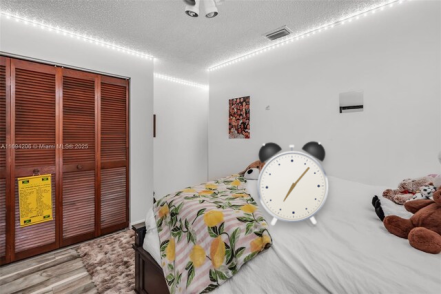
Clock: 7 h 07 min
